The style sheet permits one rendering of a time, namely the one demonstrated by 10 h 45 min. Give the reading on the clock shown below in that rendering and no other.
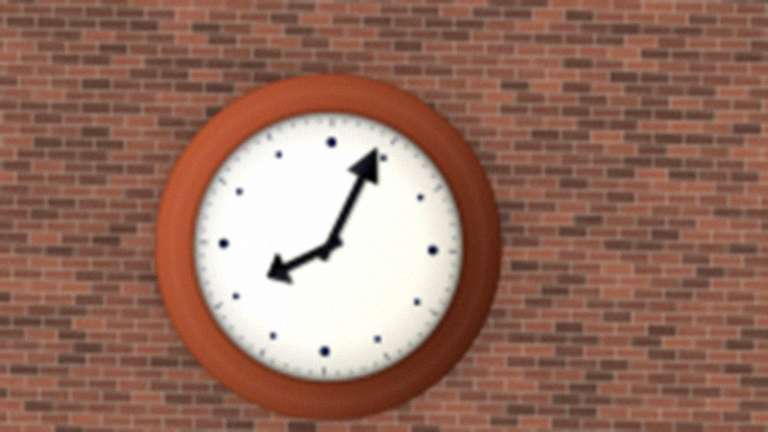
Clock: 8 h 04 min
